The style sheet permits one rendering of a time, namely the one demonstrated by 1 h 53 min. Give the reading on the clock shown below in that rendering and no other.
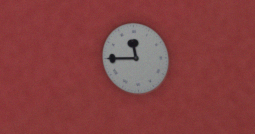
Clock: 11 h 45 min
